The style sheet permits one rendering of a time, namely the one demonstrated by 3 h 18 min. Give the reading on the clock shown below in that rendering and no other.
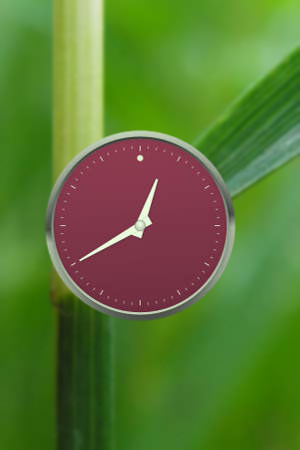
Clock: 12 h 40 min
